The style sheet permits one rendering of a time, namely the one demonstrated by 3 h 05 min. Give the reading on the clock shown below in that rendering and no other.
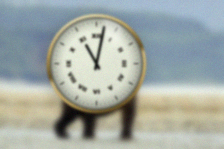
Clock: 11 h 02 min
